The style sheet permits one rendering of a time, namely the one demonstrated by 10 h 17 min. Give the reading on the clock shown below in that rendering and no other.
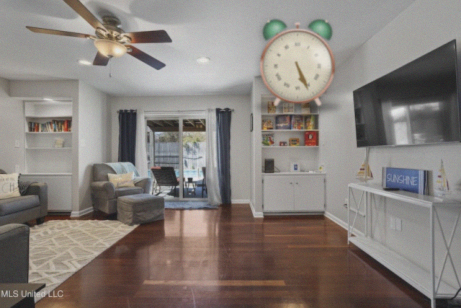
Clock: 5 h 26 min
